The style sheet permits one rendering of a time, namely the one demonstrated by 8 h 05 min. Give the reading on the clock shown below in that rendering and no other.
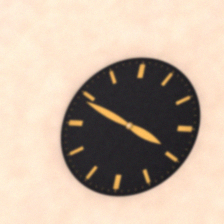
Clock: 3 h 49 min
